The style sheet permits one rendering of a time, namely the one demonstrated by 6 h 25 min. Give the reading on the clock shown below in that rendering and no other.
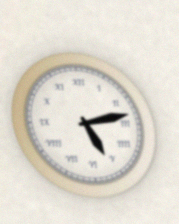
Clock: 5 h 13 min
